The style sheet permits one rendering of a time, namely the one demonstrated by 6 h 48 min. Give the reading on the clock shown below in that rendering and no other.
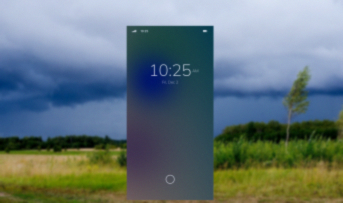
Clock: 10 h 25 min
